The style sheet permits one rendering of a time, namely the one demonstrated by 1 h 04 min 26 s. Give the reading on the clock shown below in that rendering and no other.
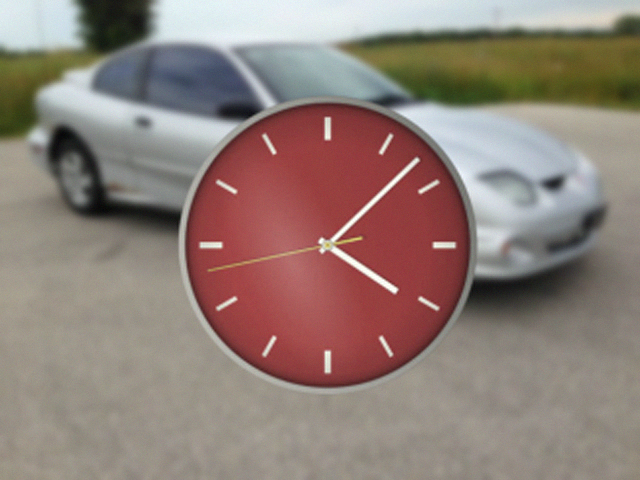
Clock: 4 h 07 min 43 s
